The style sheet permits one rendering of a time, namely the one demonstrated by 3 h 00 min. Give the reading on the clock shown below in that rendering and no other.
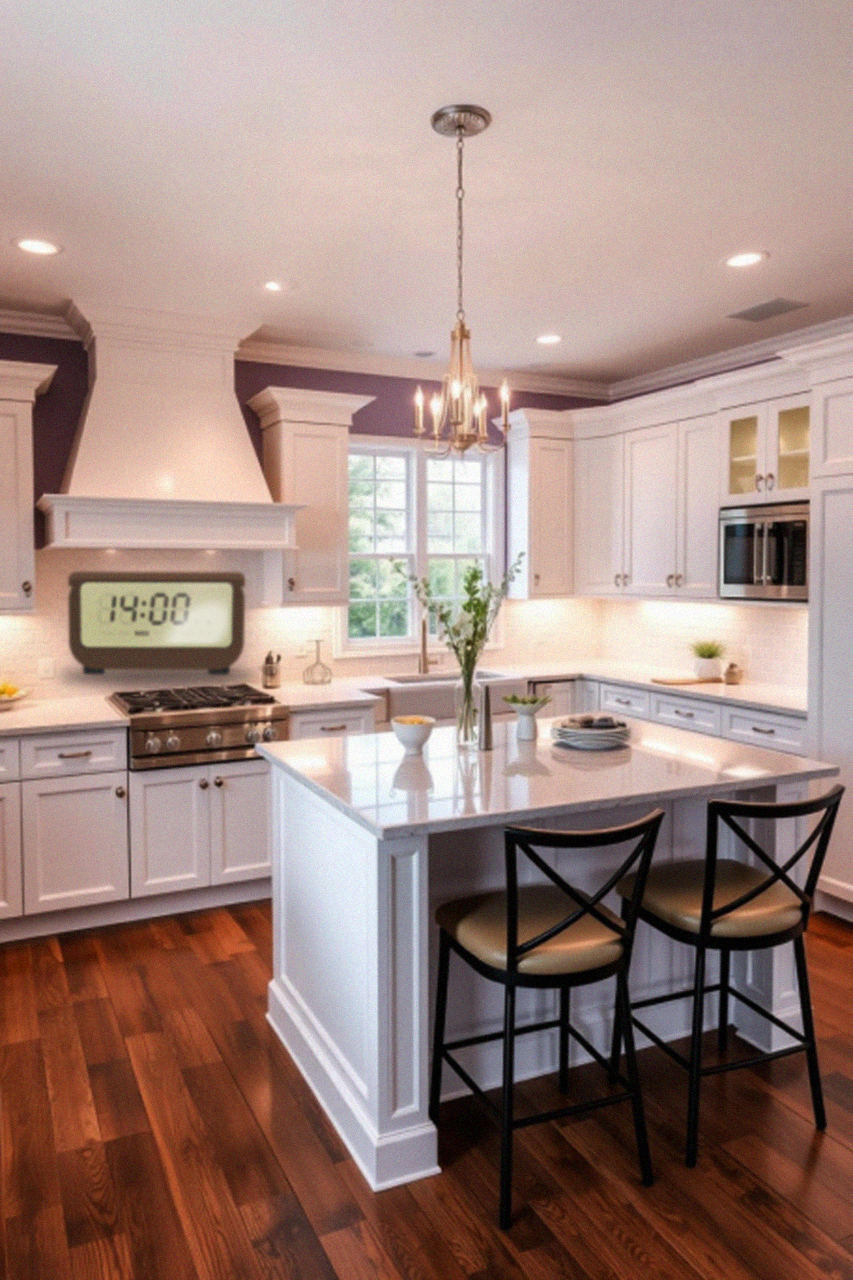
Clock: 14 h 00 min
